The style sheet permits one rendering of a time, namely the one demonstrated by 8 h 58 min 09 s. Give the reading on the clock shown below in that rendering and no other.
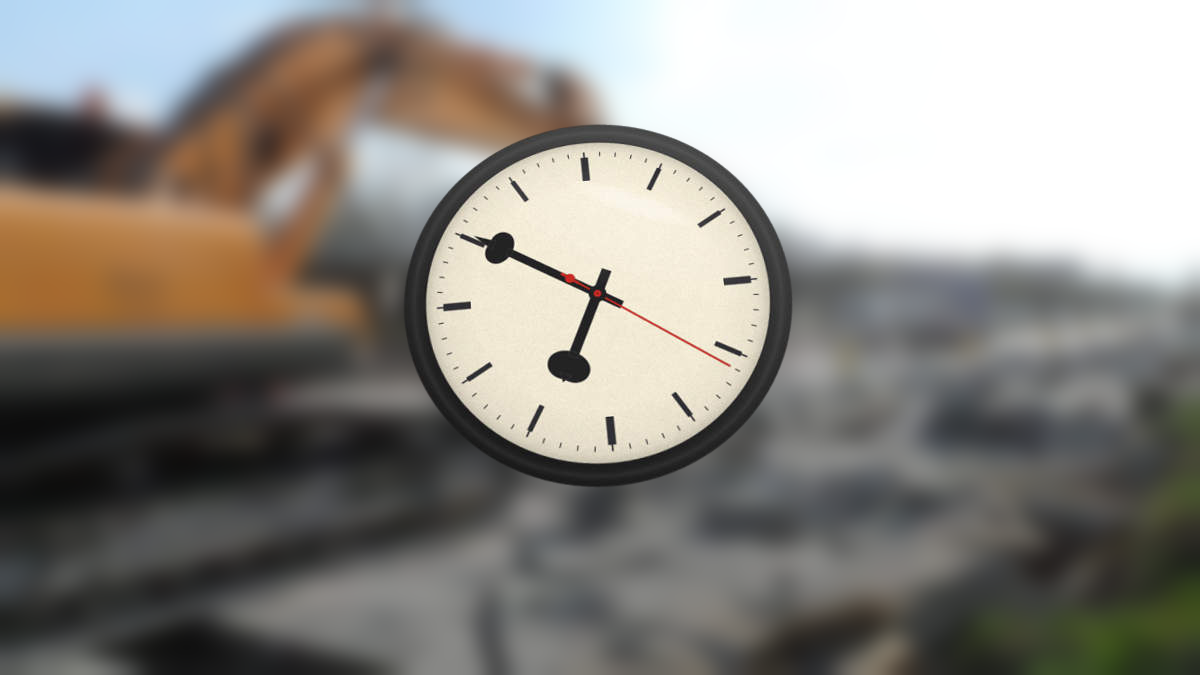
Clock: 6 h 50 min 21 s
